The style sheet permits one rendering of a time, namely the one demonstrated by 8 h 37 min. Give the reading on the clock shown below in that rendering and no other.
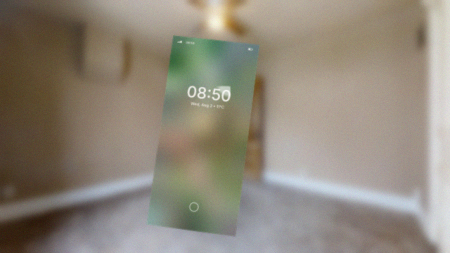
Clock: 8 h 50 min
